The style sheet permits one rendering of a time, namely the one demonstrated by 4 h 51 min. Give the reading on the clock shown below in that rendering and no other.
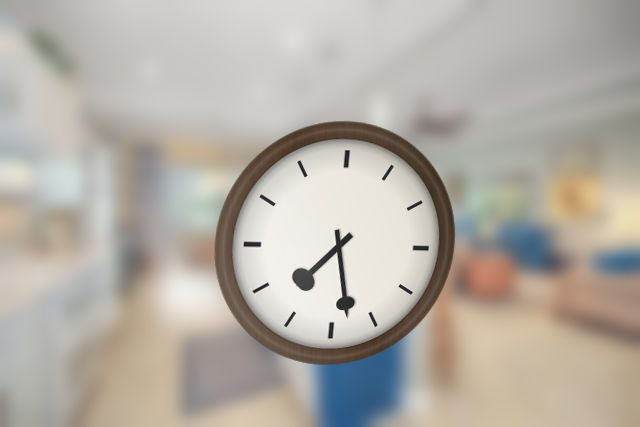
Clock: 7 h 28 min
